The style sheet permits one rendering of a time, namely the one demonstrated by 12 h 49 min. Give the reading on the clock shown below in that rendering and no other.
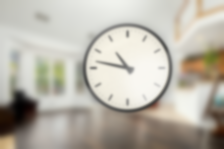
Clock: 10 h 47 min
